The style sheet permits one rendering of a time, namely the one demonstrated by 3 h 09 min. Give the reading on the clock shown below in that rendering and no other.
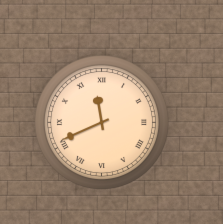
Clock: 11 h 41 min
